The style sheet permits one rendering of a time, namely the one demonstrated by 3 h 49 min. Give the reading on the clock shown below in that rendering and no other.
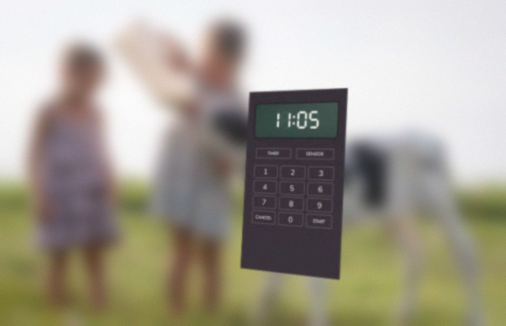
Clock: 11 h 05 min
